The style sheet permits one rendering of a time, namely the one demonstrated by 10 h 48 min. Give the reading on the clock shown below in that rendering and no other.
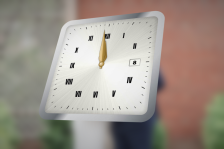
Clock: 11 h 59 min
